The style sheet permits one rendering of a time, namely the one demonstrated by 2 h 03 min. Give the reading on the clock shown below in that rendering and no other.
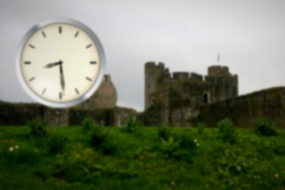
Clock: 8 h 29 min
